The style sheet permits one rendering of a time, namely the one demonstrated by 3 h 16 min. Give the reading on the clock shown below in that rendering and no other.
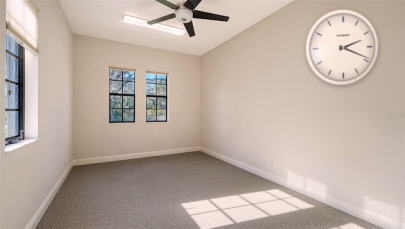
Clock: 2 h 19 min
